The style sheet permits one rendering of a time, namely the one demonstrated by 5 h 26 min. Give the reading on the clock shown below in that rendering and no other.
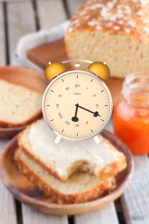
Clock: 6 h 19 min
